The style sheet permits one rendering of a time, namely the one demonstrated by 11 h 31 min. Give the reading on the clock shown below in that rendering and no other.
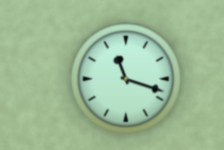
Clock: 11 h 18 min
